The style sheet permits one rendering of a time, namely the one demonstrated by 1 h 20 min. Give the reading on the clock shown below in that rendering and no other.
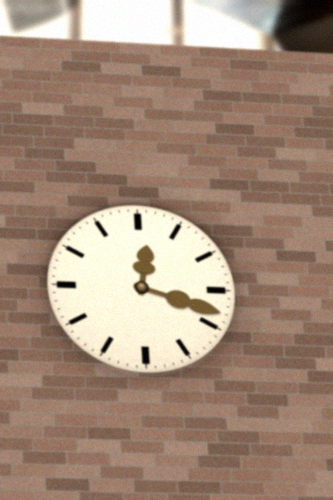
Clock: 12 h 18 min
